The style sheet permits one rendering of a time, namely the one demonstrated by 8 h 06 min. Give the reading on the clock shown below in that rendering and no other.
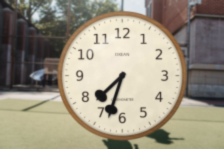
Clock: 7 h 33 min
